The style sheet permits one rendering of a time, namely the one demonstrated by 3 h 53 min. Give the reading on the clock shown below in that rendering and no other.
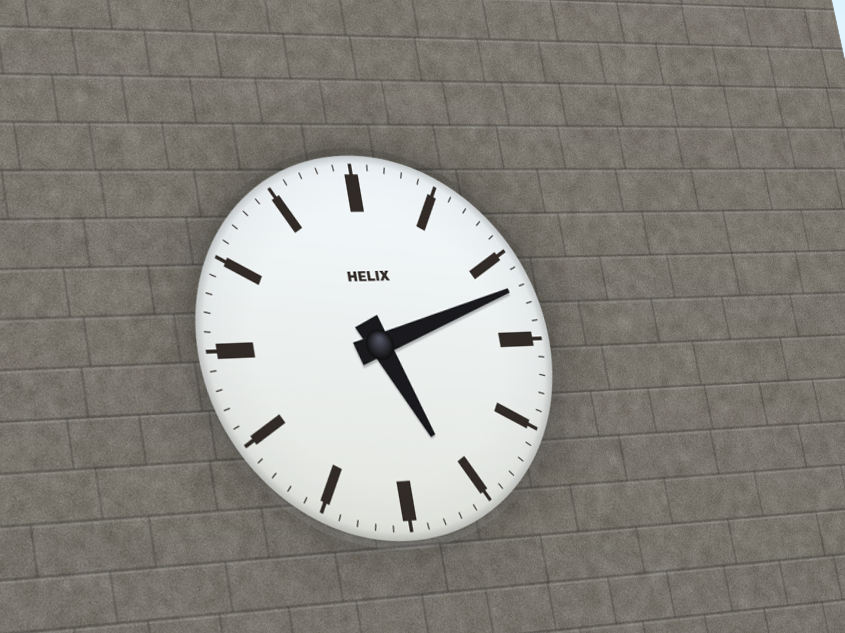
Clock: 5 h 12 min
